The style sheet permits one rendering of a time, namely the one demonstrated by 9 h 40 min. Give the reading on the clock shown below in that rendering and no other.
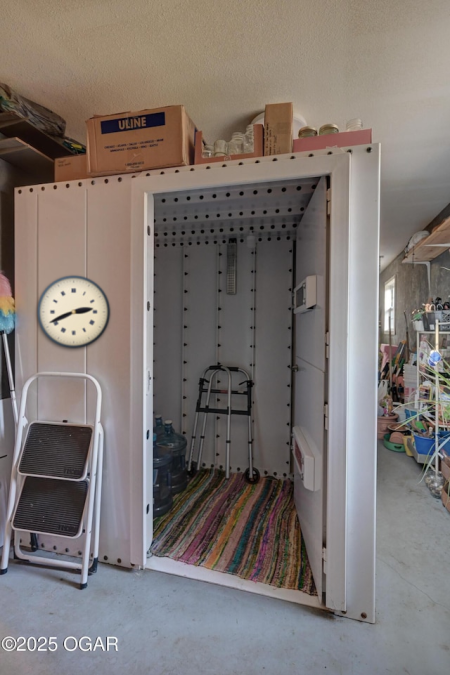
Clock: 2 h 41 min
